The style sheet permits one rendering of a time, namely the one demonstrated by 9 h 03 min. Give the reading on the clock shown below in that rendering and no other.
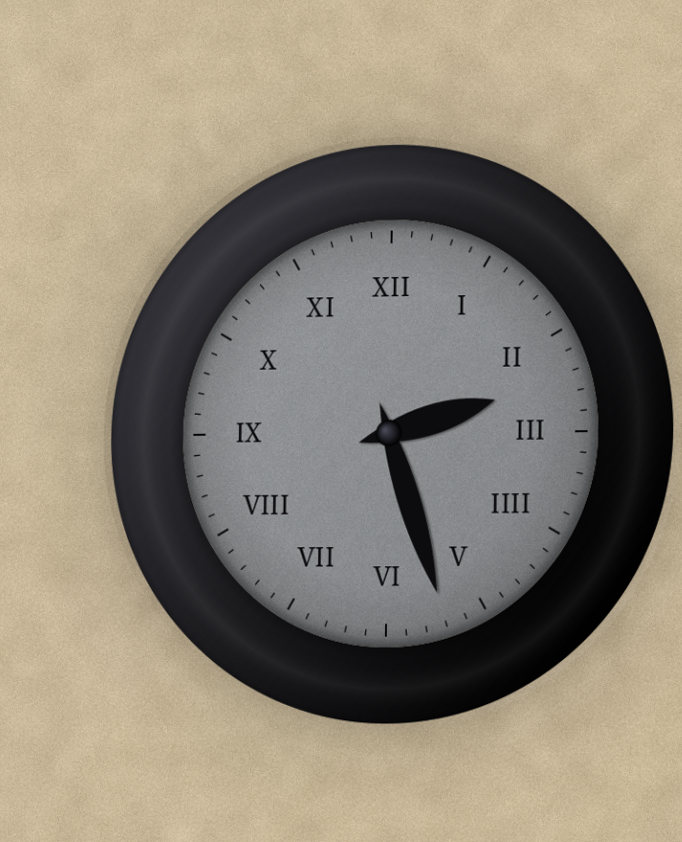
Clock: 2 h 27 min
